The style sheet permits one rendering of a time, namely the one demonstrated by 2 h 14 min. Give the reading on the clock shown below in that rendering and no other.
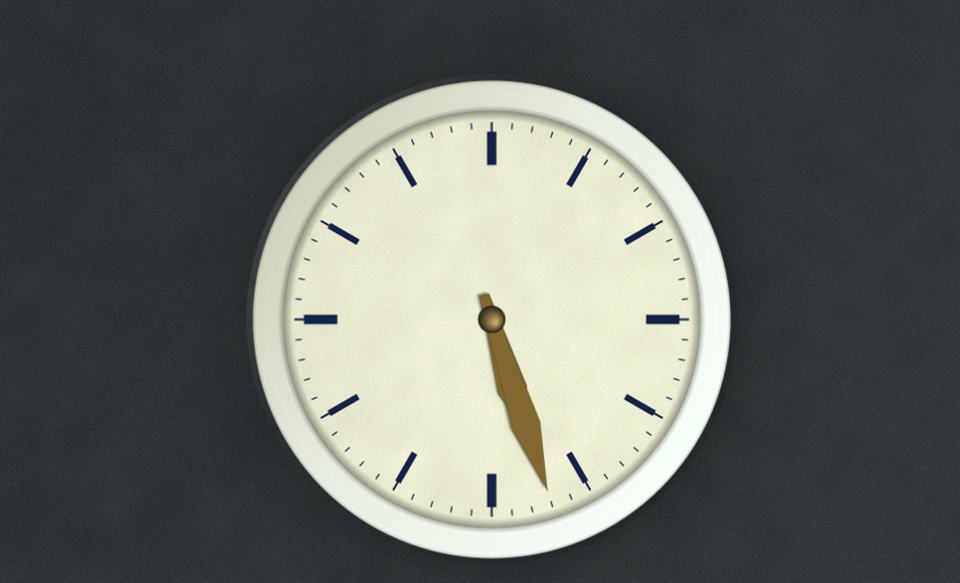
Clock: 5 h 27 min
